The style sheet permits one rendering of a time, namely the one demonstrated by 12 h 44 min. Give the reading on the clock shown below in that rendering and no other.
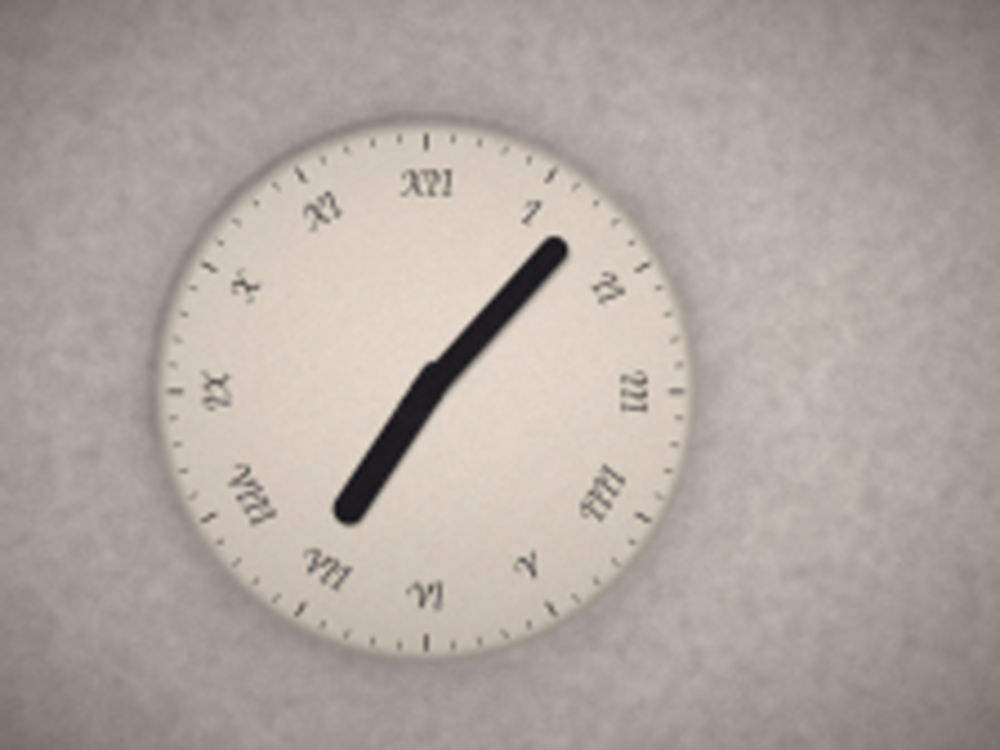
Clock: 7 h 07 min
